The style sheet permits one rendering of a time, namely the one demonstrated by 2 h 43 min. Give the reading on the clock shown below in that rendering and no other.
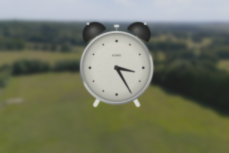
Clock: 3 h 25 min
